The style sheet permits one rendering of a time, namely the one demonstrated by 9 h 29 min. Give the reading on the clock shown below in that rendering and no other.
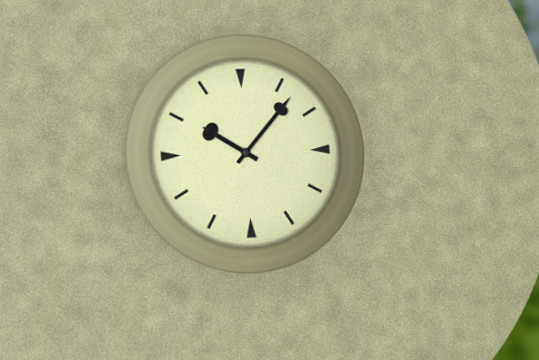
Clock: 10 h 07 min
